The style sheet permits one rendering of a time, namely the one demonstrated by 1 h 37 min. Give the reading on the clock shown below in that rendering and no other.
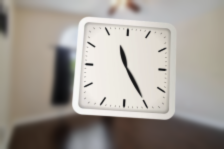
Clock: 11 h 25 min
